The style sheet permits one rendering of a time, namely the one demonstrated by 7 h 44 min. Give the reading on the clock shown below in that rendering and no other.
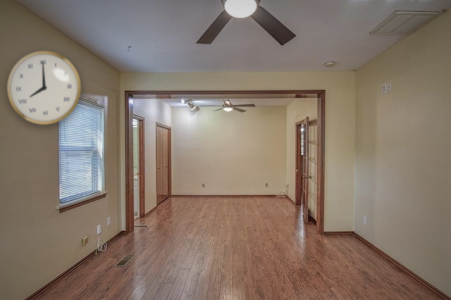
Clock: 8 h 00 min
